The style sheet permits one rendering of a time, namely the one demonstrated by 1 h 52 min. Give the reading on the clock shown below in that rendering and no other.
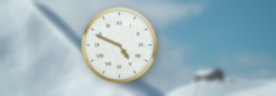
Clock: 4 h 49 min
